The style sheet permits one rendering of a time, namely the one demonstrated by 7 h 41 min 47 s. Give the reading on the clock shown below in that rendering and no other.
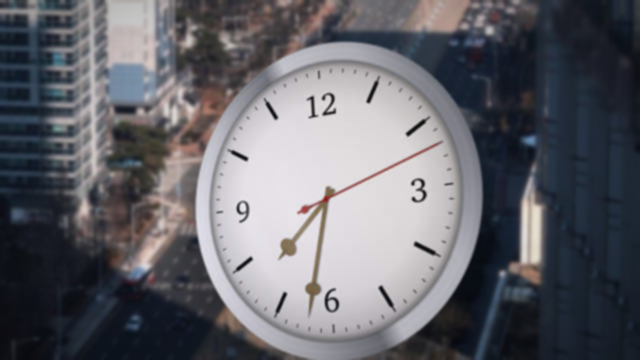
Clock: 7 h 32 min 12 s
